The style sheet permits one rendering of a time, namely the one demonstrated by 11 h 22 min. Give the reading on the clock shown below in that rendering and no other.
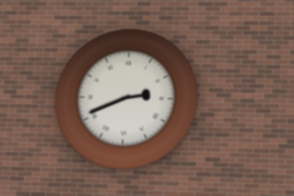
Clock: 2 h 41 min
